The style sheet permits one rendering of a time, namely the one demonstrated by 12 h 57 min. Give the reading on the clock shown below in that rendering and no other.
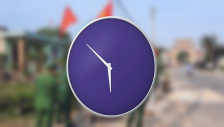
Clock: 5 h 52 min
